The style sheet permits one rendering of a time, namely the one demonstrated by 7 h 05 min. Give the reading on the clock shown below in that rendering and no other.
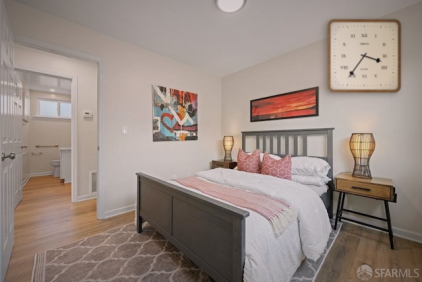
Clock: 3 h 36 min
